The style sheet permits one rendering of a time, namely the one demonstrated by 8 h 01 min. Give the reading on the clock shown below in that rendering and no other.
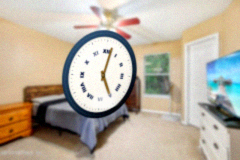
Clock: 5 h 02 min
